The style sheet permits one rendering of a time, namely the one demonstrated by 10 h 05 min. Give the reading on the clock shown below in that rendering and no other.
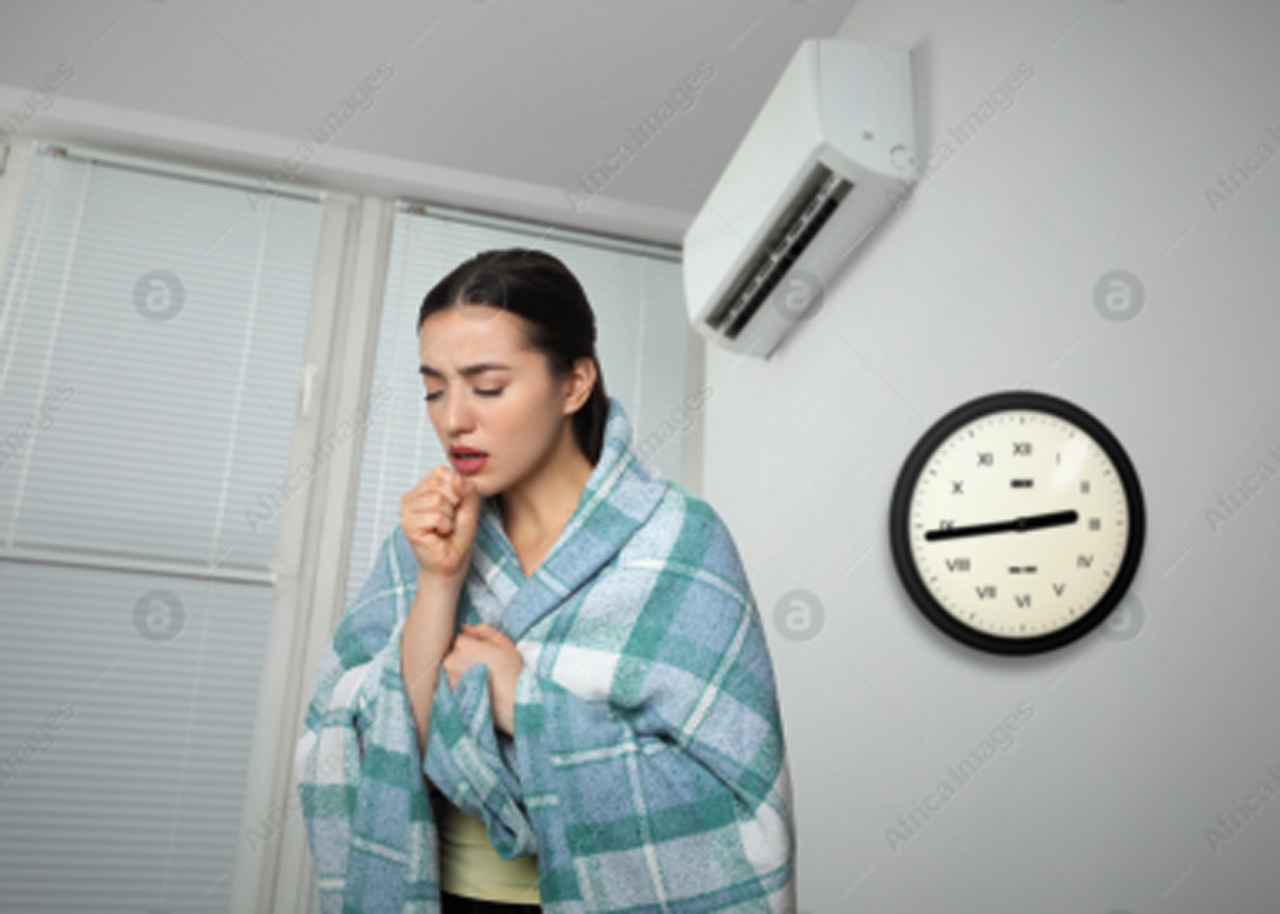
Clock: 2 h 44 min
